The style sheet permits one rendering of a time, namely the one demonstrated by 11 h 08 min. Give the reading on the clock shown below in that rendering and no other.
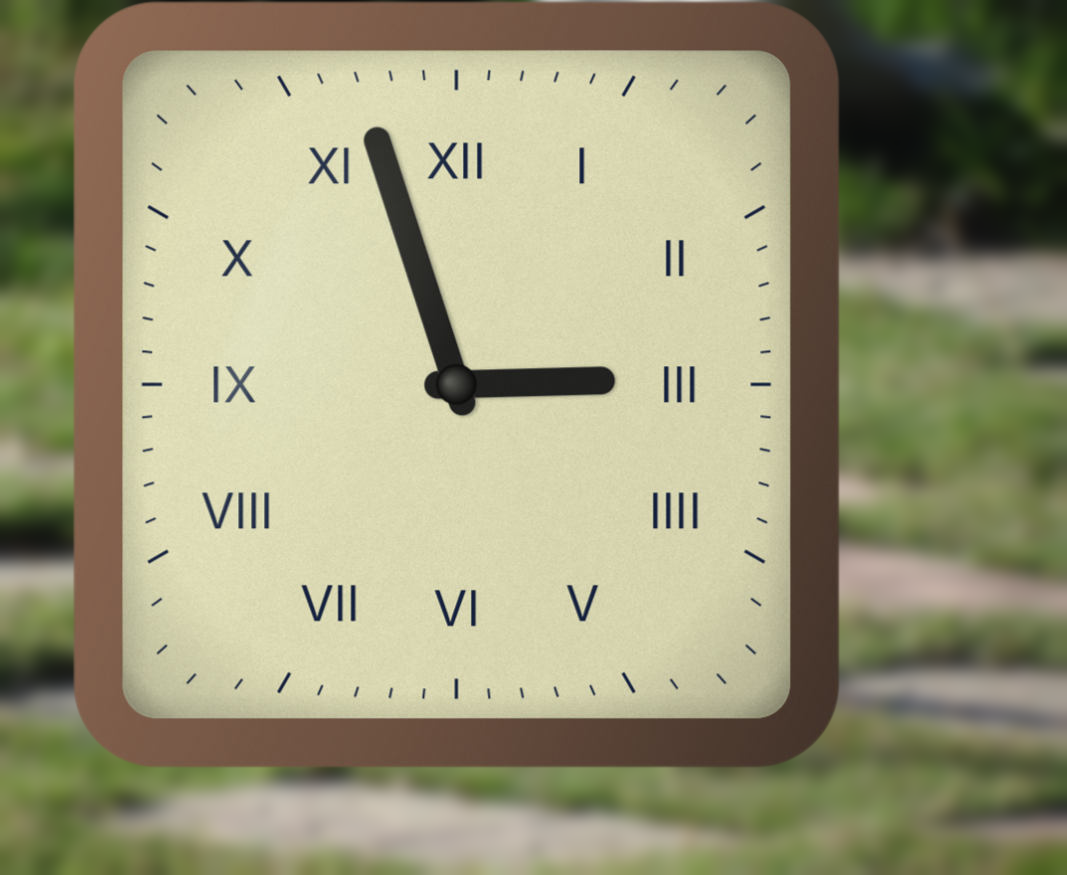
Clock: 2 h 57 min
